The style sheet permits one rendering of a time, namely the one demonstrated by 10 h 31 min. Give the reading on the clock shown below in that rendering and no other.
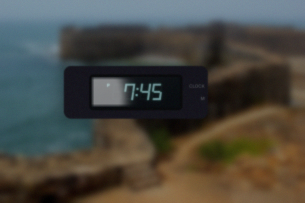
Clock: 7 h 45 min
